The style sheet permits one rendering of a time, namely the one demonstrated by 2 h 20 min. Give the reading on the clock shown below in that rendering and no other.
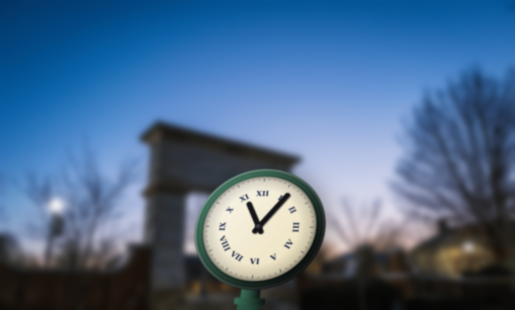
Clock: 11 h 06 min
